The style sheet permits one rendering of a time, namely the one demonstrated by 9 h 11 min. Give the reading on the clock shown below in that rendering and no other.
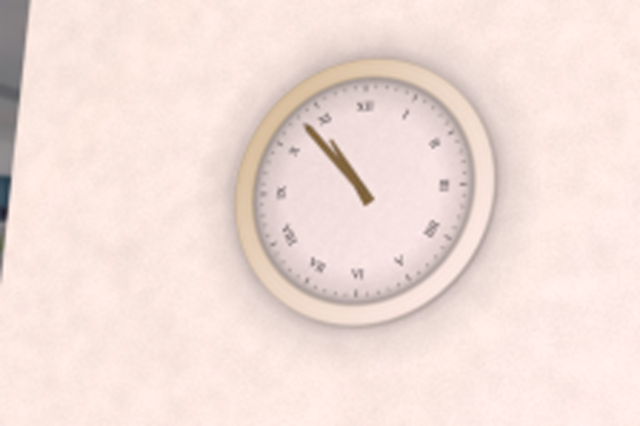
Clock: 10 h 53 min
